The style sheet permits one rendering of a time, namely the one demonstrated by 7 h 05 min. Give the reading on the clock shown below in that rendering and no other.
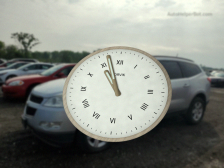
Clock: 10 h 57 min
